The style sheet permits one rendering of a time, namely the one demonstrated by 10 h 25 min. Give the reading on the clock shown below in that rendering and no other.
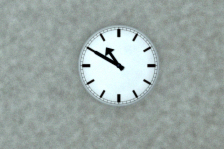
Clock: 10 h 50 min
